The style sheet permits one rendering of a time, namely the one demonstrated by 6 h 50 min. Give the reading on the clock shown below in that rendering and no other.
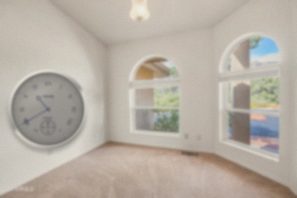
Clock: 10 h 40 min
